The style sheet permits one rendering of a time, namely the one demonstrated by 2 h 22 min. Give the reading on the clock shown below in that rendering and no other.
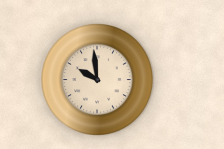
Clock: 9 h 59 min
